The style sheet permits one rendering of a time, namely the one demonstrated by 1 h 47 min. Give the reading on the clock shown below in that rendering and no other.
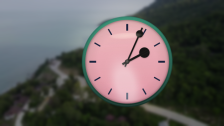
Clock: 2 h 04 min
